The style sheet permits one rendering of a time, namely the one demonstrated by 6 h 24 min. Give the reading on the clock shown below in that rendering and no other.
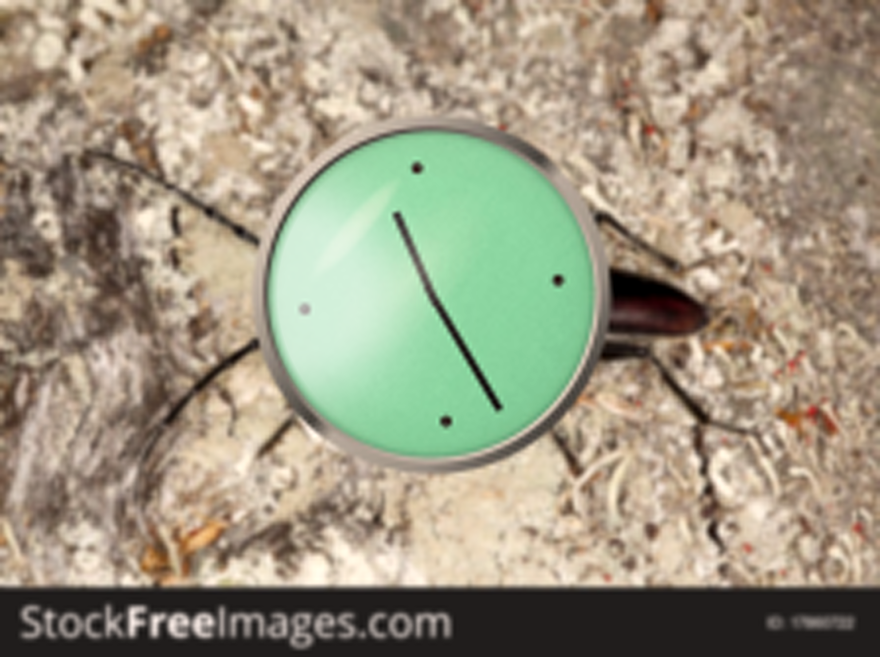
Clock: 11 h 26 min
